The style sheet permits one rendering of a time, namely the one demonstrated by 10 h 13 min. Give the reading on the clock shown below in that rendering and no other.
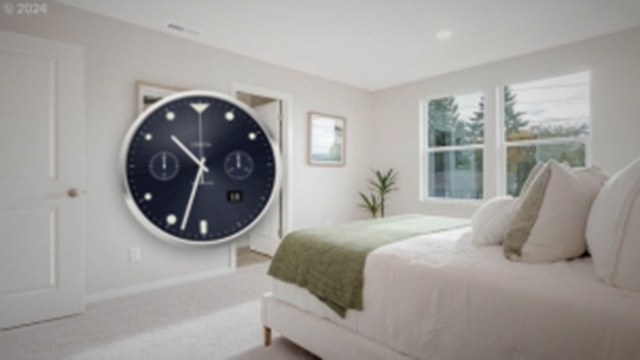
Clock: 10 h 33 min
